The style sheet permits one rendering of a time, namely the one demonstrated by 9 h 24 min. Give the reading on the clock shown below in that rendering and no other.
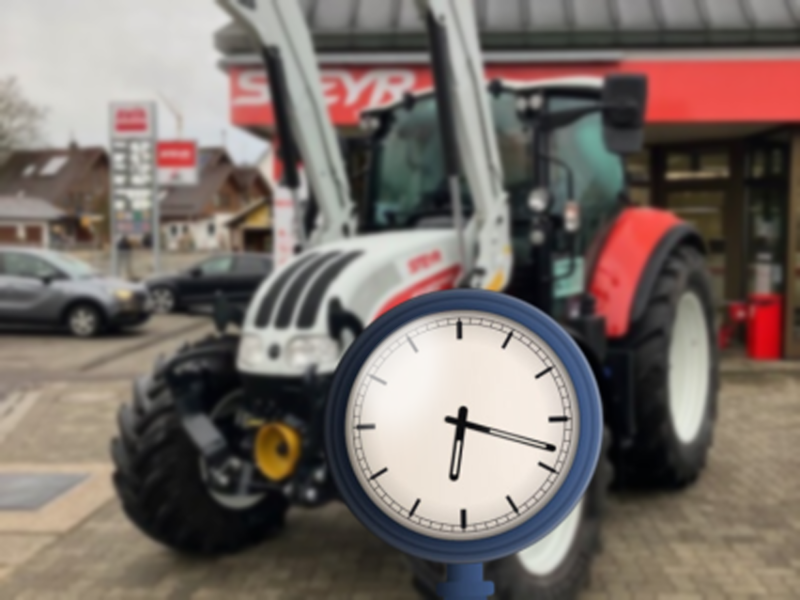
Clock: 6 h 18 min
